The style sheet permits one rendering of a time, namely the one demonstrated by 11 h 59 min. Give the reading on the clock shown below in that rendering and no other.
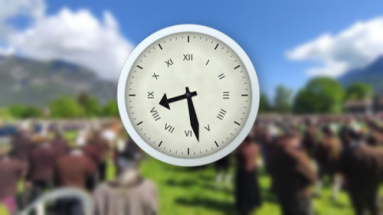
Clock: 8 h 28 min
